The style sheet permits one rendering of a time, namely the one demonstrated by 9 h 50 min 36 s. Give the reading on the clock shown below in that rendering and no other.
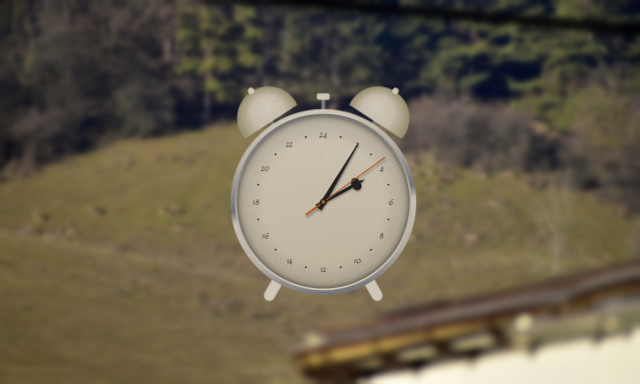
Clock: 4 h 05 min 09 s
